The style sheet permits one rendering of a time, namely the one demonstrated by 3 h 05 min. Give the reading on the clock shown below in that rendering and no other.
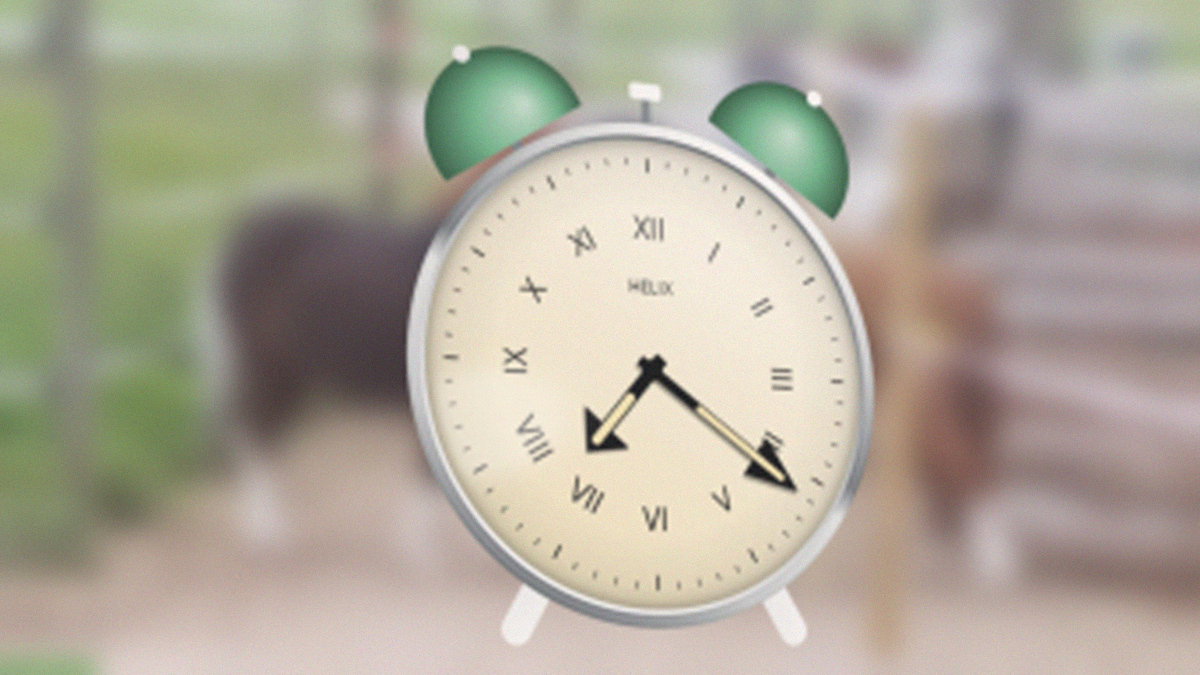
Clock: 7 h 21 min
